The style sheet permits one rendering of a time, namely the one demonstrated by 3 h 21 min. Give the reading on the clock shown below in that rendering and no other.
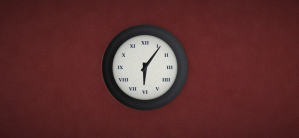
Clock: 6 h 06 min
